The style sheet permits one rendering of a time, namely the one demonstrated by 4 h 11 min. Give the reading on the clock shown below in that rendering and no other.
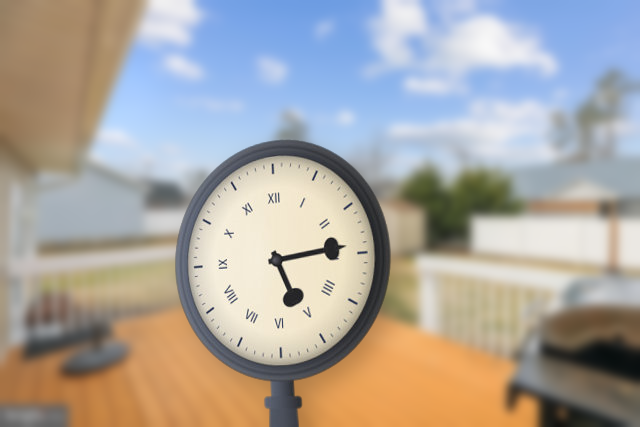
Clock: 5 h 14 min
